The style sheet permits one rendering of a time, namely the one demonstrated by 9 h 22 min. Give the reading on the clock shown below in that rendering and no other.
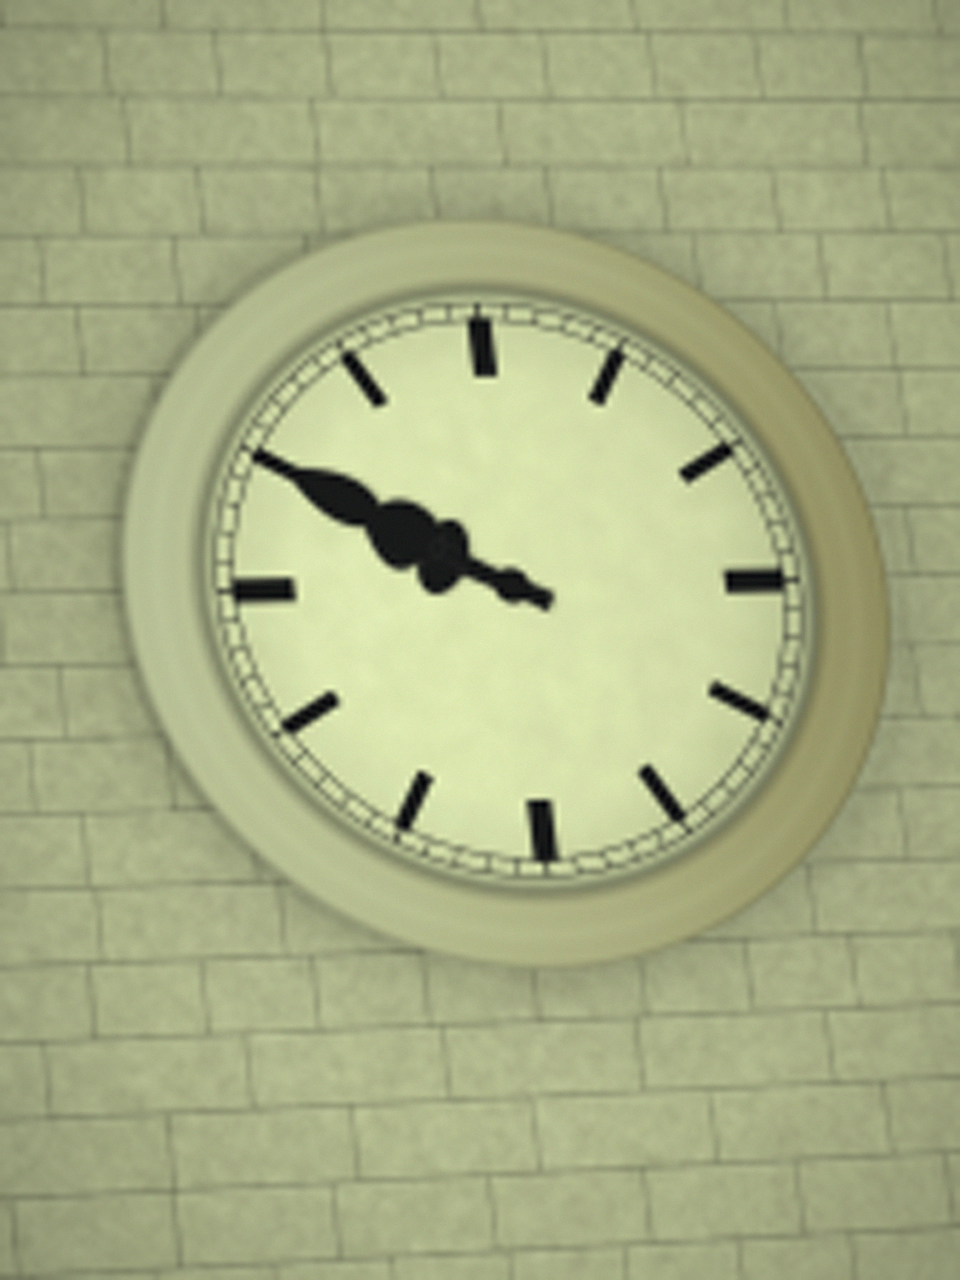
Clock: 9 h 50 min
